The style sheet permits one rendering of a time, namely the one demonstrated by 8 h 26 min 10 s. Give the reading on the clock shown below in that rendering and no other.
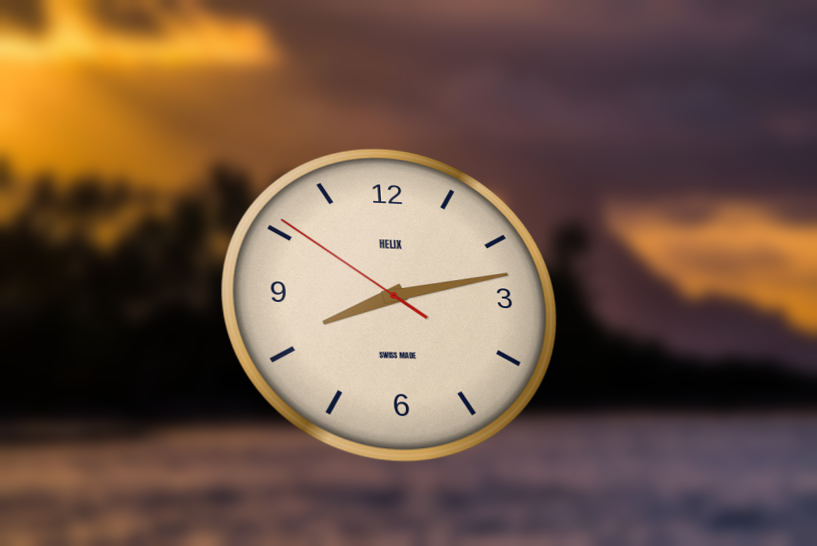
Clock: 8 h 12 min 51 s
